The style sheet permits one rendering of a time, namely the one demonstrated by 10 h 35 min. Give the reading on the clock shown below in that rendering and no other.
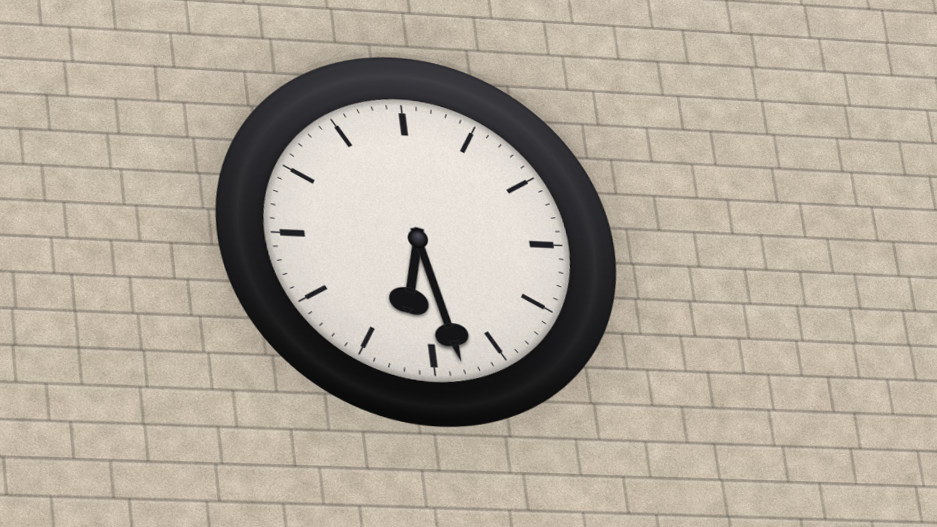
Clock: 6 h 28 min
